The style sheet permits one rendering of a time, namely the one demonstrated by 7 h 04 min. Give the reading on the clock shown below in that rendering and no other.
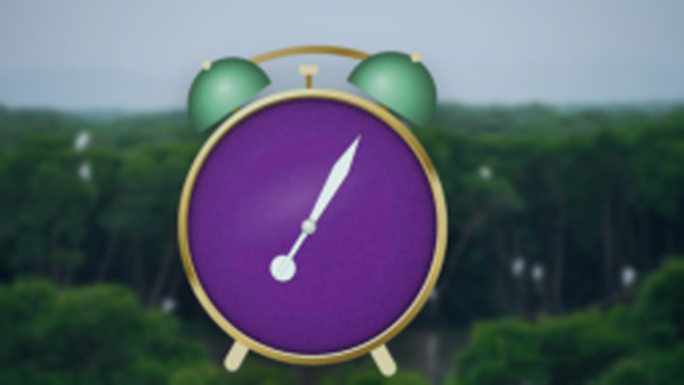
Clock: 7 h 05 min
